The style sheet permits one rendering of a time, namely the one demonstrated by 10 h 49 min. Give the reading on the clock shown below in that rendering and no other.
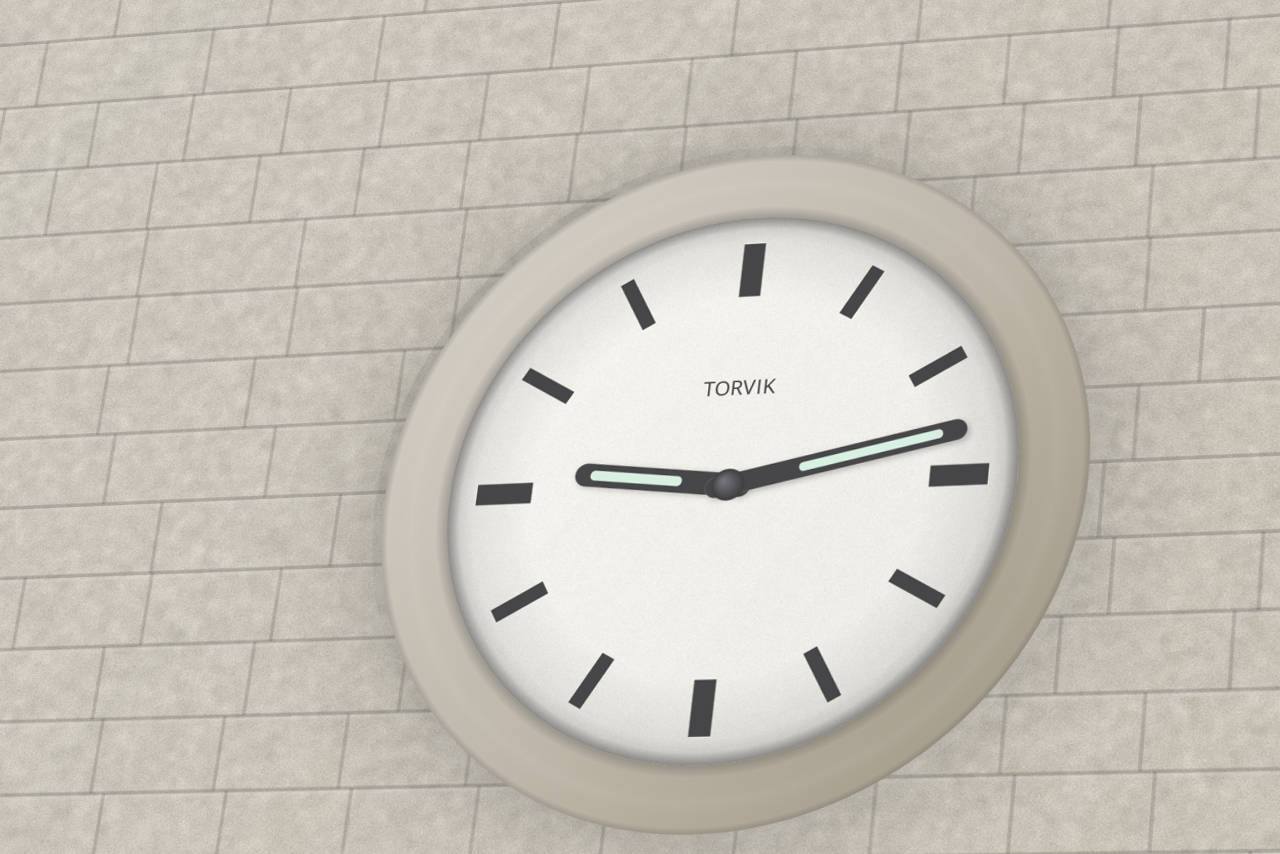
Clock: 9 h 13 min
